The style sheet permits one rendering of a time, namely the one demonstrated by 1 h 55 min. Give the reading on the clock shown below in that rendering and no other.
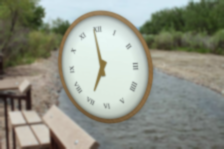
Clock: 6 h 59 min
